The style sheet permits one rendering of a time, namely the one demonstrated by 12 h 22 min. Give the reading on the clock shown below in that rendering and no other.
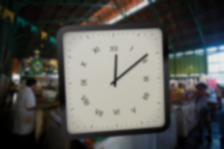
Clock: 12 h 09 min
